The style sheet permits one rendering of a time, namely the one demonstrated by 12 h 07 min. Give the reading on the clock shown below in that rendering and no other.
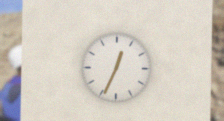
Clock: 12 h 34 min
